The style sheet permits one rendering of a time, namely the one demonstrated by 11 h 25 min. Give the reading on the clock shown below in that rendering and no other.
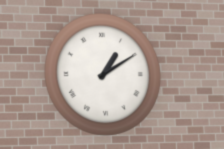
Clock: 1 h 10 min
